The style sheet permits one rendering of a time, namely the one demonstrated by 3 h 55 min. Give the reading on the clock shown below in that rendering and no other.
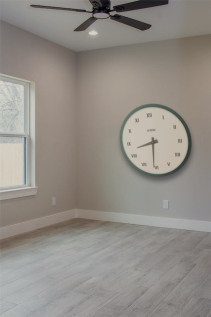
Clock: 8 h 31 min
